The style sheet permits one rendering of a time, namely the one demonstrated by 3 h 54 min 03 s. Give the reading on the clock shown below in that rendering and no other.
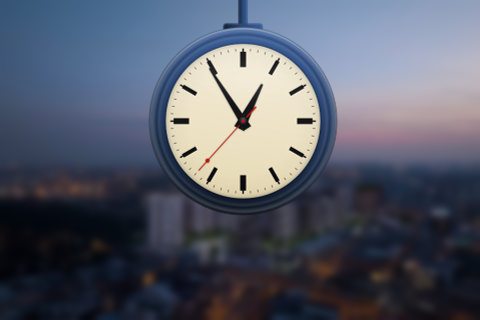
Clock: 12 h 54 min 37 s
